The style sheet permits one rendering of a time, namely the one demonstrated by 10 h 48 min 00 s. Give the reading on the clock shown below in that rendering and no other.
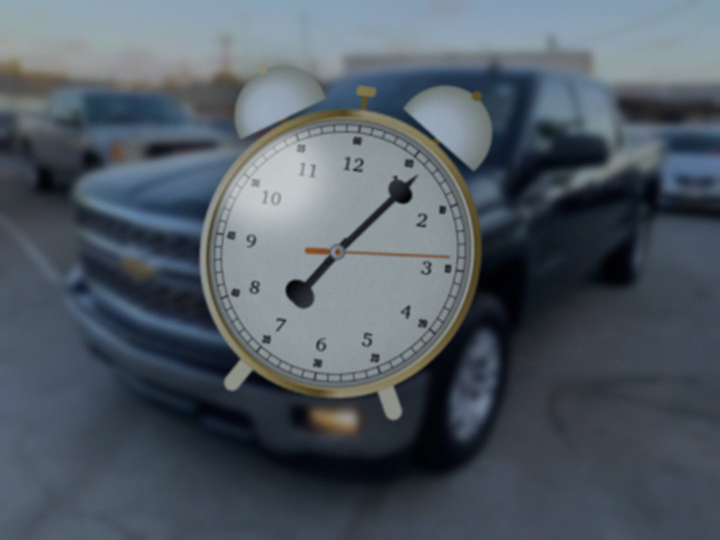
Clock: 7 h 06 min 14 s
